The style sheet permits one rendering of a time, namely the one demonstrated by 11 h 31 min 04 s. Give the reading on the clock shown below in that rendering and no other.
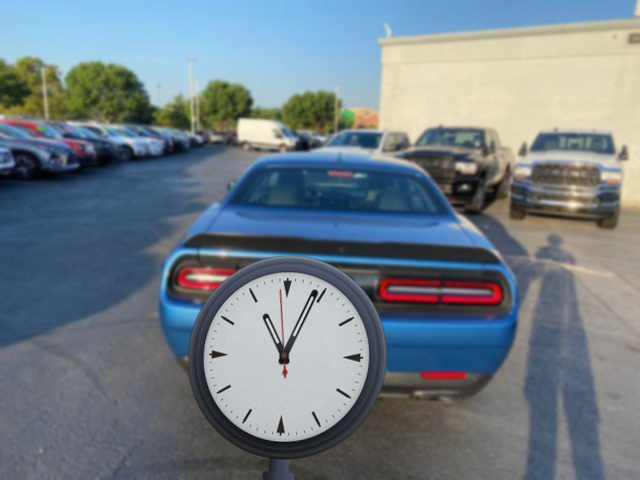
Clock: 11 h 03 min 59 s
